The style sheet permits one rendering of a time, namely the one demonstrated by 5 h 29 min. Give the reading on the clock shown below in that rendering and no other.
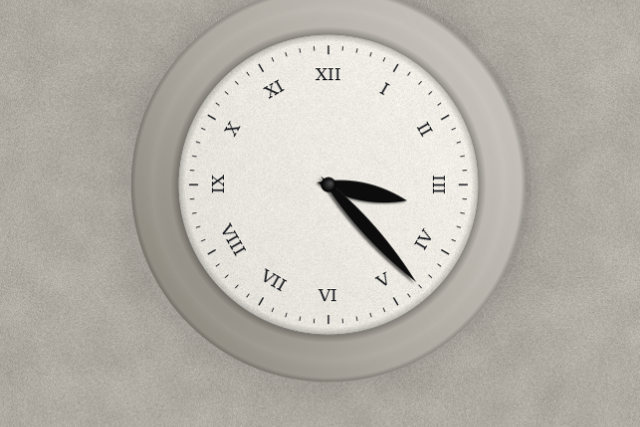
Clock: 3 h 23 min
